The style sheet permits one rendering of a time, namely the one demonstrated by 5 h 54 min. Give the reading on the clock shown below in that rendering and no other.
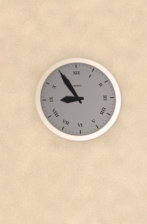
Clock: 8 h 55 min
